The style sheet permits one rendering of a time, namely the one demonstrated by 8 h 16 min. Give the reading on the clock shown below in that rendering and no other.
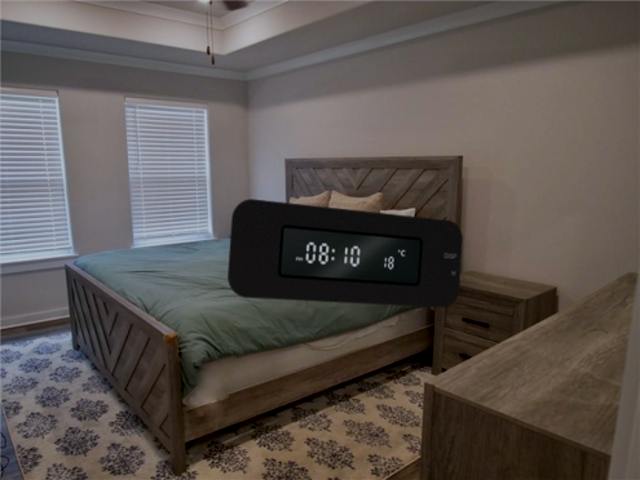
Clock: 8 h 10 min
